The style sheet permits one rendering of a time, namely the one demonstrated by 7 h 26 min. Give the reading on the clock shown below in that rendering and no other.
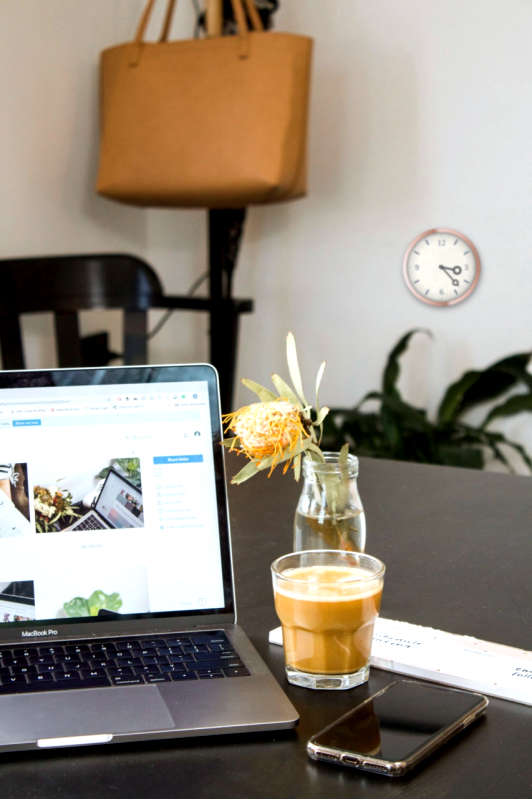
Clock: 3 h 23 min
